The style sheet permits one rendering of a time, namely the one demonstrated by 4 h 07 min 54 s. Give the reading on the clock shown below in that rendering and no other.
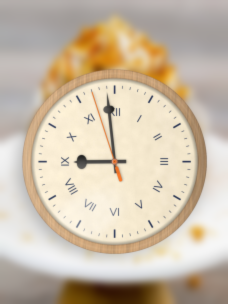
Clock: 8 h 58 min 57 s
